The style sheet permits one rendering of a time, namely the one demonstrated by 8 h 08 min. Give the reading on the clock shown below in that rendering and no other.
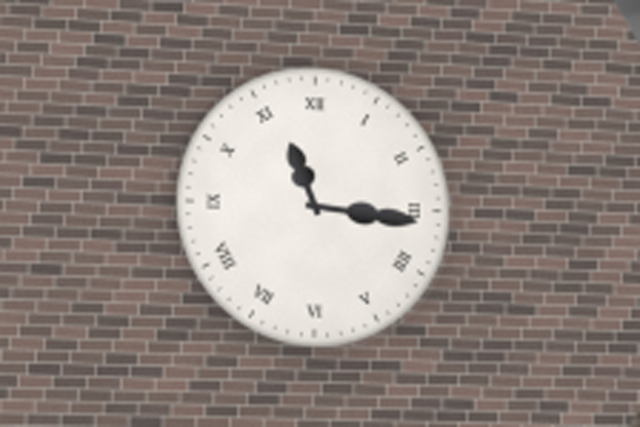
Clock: 11 h 16 min
